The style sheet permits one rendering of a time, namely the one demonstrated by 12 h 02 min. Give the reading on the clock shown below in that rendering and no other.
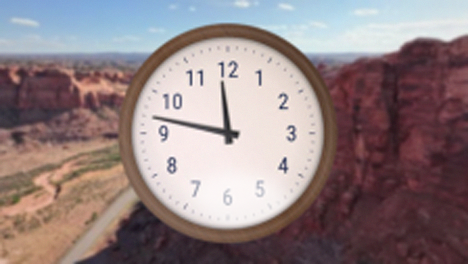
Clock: 11 h 47 min
